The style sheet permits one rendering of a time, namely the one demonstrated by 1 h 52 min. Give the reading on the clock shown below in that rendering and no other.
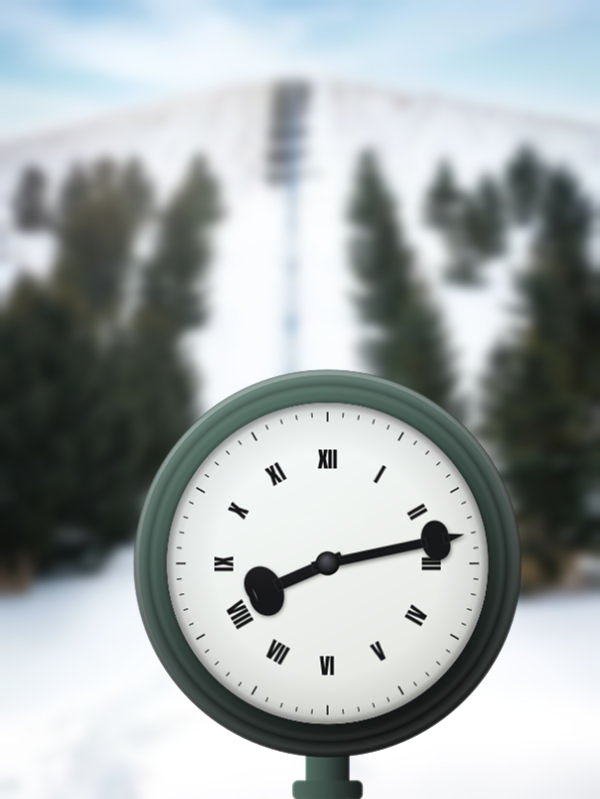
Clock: 8 h 13 min
